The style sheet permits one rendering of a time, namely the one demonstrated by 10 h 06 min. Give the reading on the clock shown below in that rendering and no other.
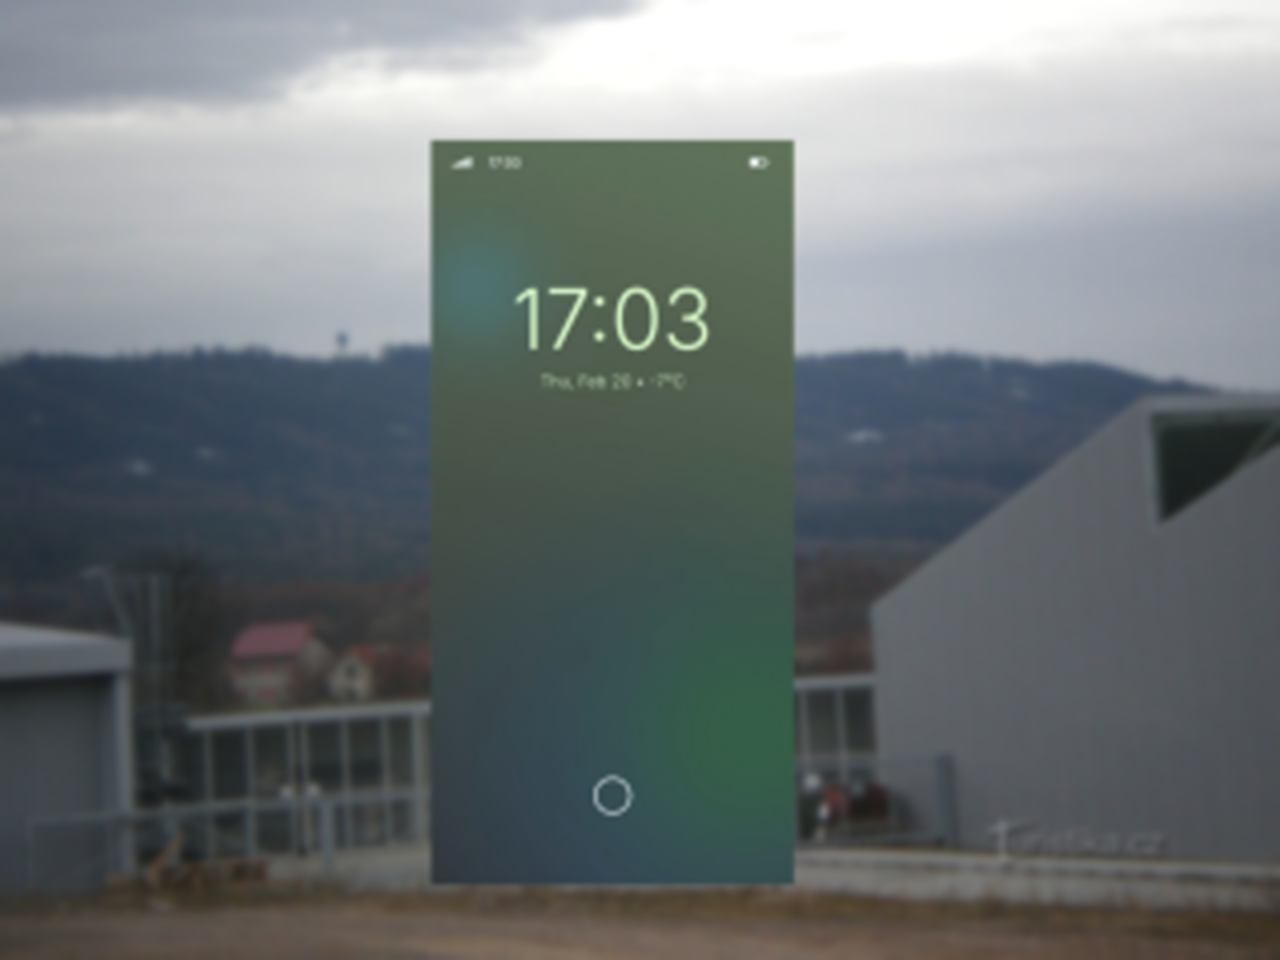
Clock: 17 h 03 min
